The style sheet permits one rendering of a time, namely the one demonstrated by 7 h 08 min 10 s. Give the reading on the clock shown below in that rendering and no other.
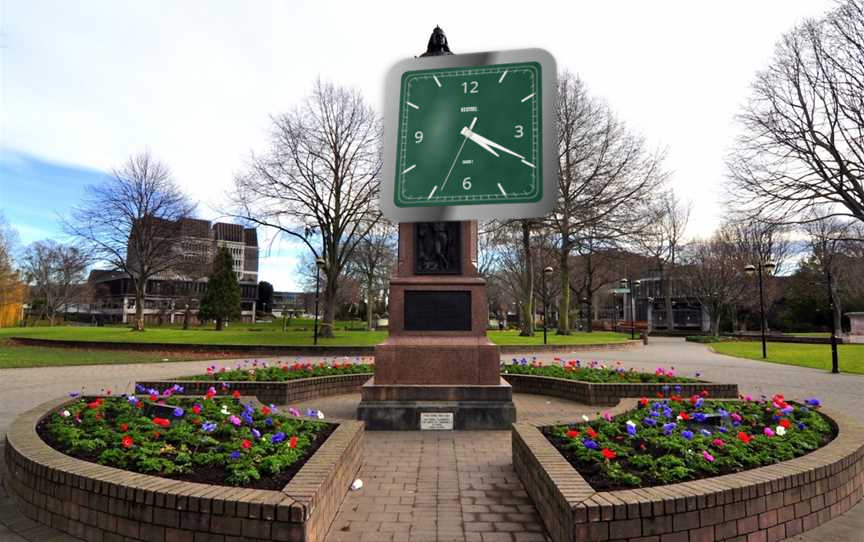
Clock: 4 h 19 min 34 s
